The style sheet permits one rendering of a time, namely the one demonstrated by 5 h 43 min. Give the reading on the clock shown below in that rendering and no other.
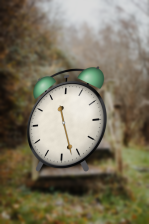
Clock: 11 h 27 min
